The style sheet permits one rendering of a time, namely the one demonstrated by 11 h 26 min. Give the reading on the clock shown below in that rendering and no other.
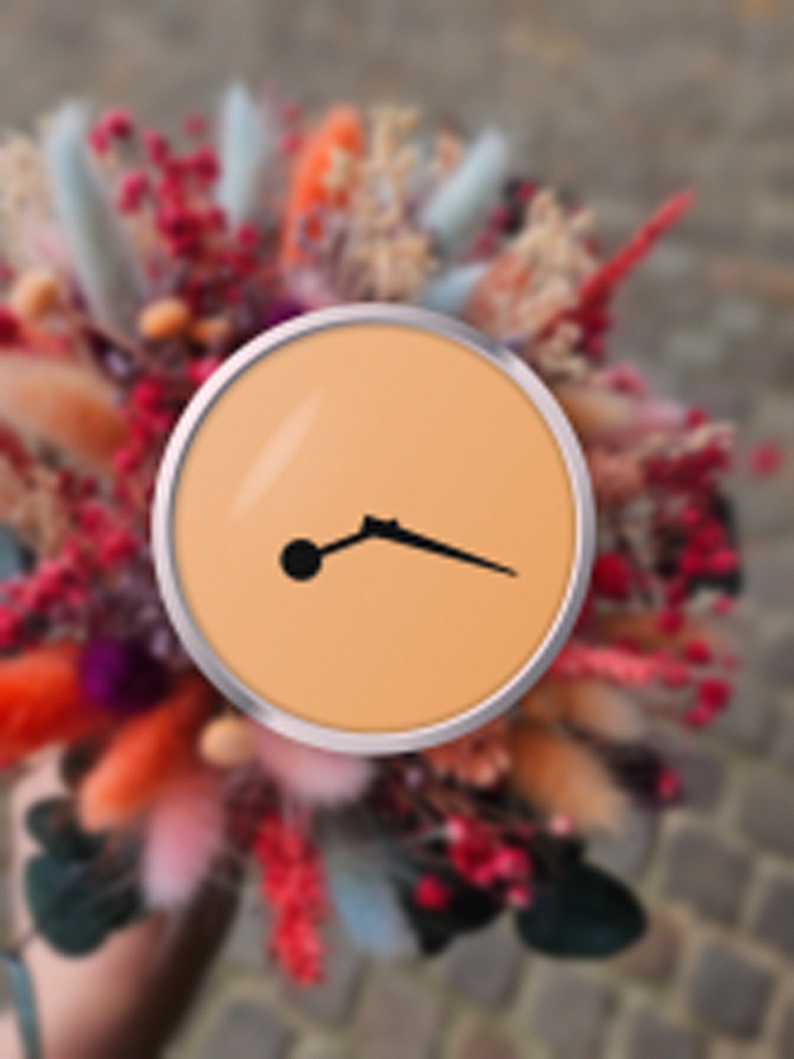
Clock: 8 h 18 min
